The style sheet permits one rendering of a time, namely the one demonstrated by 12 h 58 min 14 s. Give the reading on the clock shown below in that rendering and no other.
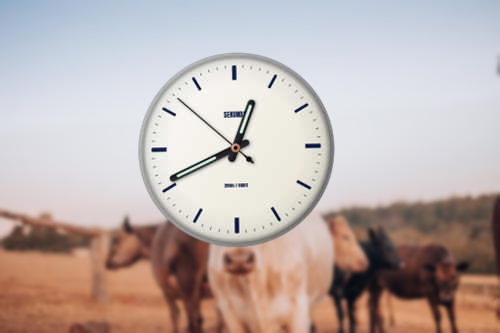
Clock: 12 h 40 min 52 s
